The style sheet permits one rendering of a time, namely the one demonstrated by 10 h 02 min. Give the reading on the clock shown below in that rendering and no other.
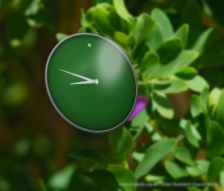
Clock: 8 h 48 min
